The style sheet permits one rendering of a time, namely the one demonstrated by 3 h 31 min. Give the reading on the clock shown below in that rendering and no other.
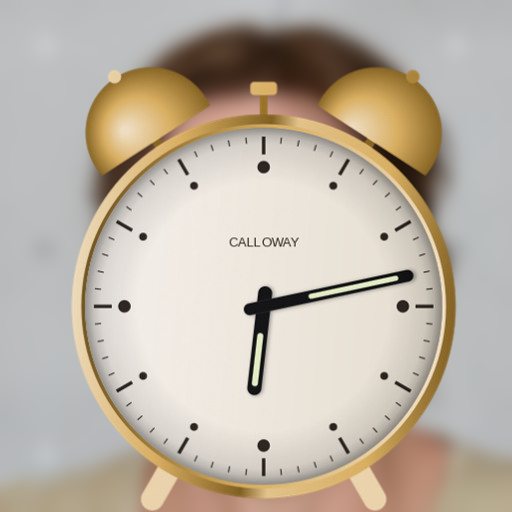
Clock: 6 h 13 min
